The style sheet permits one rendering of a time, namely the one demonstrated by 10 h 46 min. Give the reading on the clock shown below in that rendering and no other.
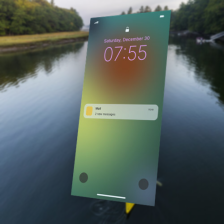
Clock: 7 h 55 min
